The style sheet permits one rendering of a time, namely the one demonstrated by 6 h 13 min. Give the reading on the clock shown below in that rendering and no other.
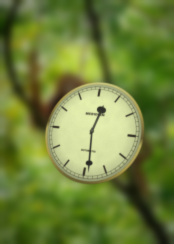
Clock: 12 h 29 min
